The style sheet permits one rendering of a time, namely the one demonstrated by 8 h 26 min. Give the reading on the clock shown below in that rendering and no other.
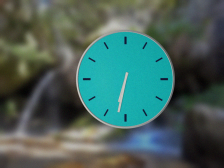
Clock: 6 h 32 min
